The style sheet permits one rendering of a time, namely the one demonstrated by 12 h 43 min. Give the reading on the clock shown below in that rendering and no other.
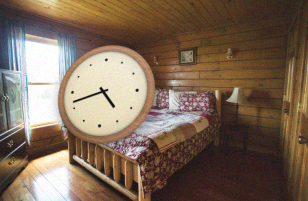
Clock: 4 h 42 min
